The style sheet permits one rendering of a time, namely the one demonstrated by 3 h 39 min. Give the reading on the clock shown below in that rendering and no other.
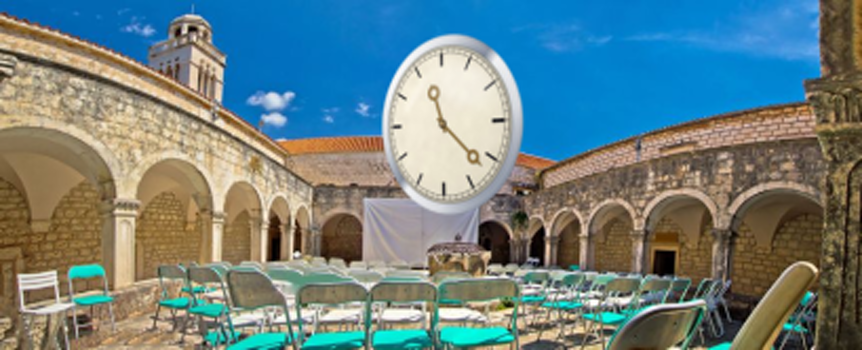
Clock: 11 h 22 min
